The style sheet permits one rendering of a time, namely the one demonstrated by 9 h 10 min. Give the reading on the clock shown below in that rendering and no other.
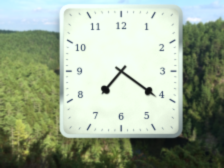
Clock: 7 h 21 min
